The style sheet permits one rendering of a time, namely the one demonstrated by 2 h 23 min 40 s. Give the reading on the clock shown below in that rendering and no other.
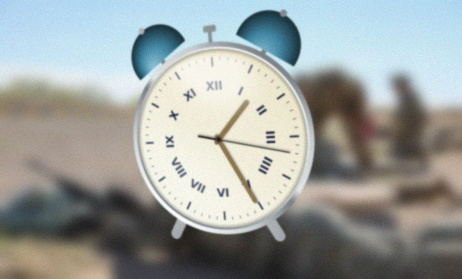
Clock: 1 h 25 min 17 s
